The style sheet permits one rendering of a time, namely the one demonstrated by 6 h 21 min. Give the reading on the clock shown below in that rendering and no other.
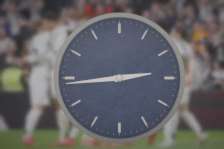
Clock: 2 h 44 min
